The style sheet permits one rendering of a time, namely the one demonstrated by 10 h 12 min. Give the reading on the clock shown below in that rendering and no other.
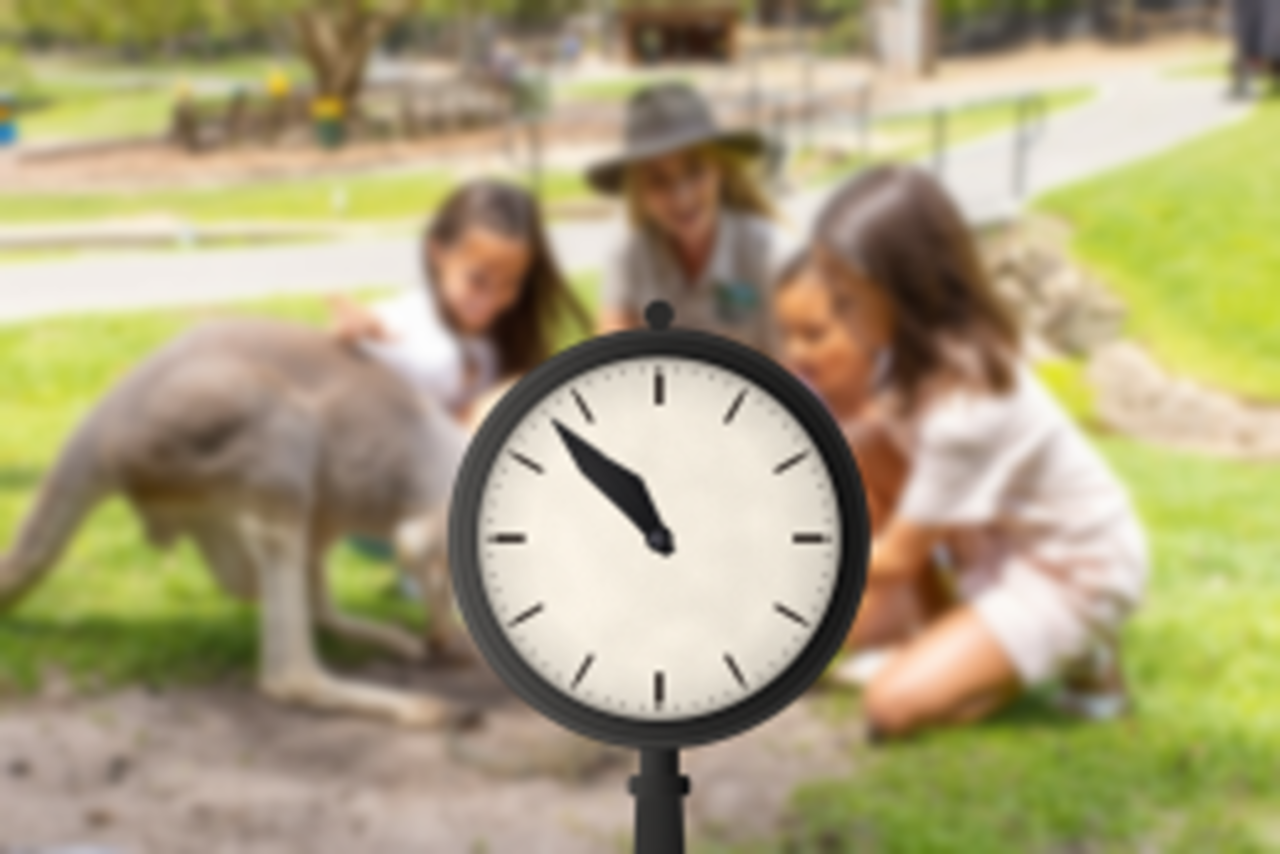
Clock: 10 h 53 min
